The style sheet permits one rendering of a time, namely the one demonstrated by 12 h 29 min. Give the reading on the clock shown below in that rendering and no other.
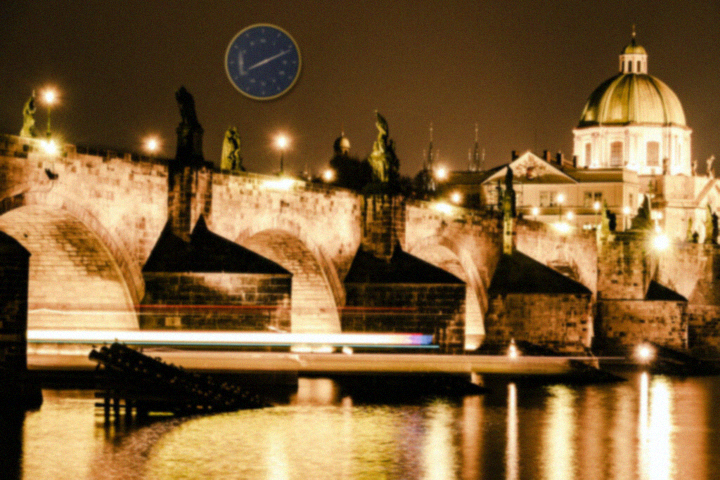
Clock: 8 h 11 min
